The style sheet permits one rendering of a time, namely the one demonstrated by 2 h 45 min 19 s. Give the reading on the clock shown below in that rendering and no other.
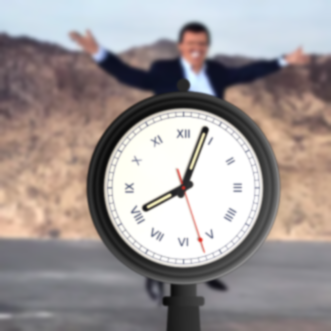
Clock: 8 h 03 min 27 s
